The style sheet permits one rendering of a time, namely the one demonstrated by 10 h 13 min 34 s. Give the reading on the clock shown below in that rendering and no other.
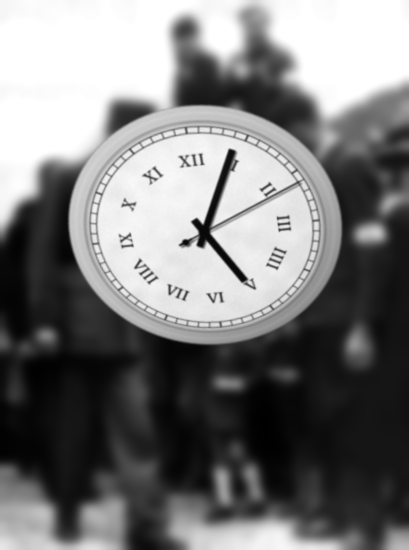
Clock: 5 h 04 min 11 s
